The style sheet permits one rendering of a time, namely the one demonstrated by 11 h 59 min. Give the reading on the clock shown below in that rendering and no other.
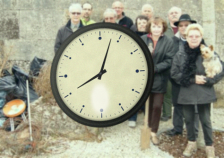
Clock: 8 h 03 min
